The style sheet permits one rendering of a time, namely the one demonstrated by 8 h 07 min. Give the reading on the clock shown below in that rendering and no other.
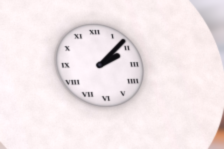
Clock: 2 h 08 min
